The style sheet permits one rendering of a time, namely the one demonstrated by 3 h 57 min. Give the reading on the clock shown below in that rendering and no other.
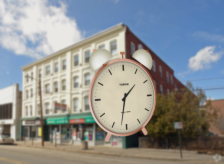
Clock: 1 h 32 min
